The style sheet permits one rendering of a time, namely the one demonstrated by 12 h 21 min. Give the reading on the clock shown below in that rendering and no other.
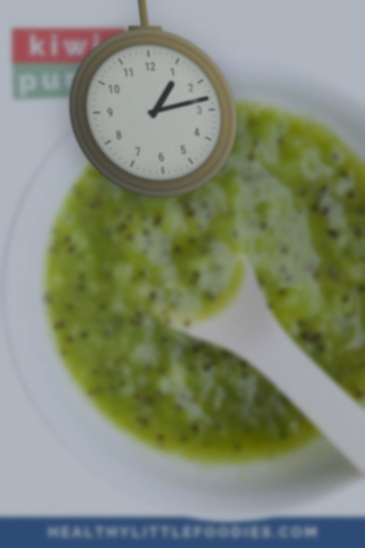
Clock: 1 h 13 min
